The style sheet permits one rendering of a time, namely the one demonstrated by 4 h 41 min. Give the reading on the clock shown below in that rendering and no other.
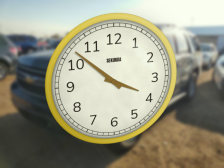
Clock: 3 h 52 min
